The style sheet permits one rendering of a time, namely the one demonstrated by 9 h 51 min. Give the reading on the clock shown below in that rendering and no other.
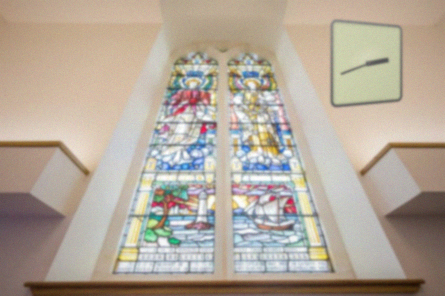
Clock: 2 h 42 min
